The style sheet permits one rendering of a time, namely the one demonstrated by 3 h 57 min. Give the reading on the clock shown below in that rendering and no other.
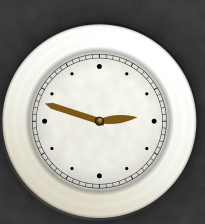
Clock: 2 h 48 min
